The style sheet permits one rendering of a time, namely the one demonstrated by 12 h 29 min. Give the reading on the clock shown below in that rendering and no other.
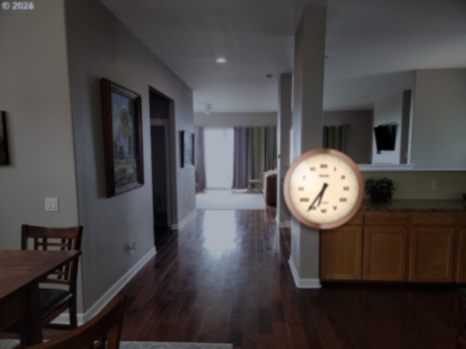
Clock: 6 h 36 min
